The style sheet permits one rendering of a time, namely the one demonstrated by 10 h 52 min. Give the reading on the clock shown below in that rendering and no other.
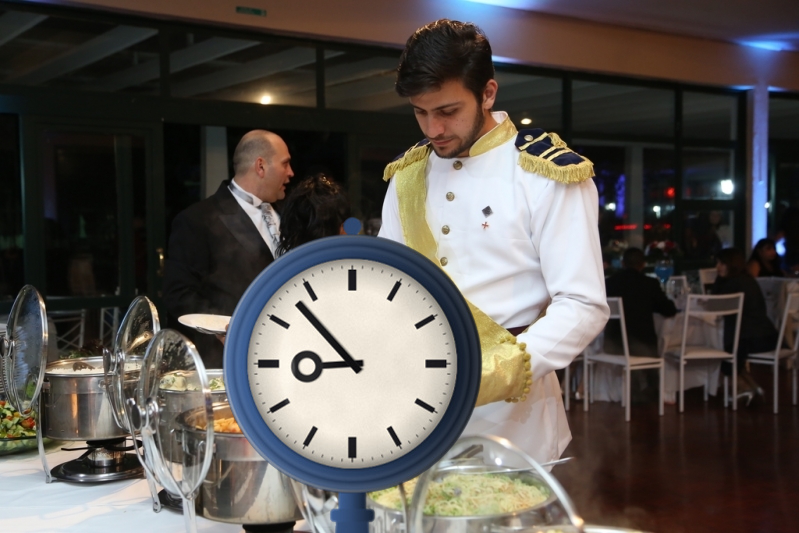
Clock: 8 h 53 min
